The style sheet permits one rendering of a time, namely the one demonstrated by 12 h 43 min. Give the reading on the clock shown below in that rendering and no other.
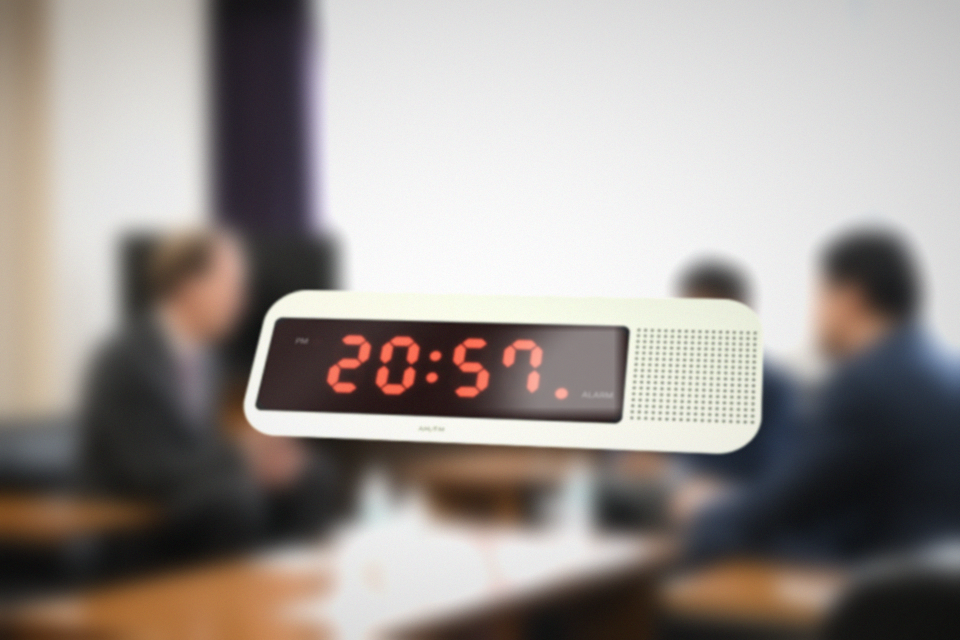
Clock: 20 h 57 min
